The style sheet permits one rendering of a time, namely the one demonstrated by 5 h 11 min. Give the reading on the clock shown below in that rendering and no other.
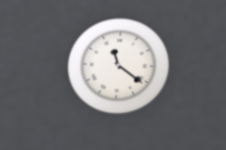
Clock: 11 h 21 min
